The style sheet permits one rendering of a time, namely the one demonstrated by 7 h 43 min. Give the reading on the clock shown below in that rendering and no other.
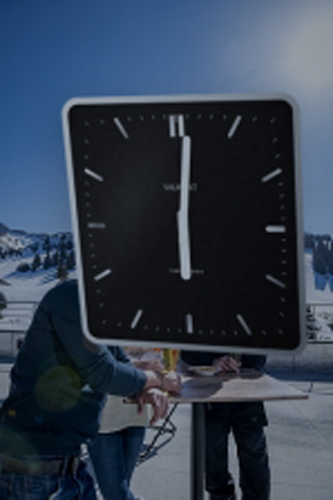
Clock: 6 h 01 min
